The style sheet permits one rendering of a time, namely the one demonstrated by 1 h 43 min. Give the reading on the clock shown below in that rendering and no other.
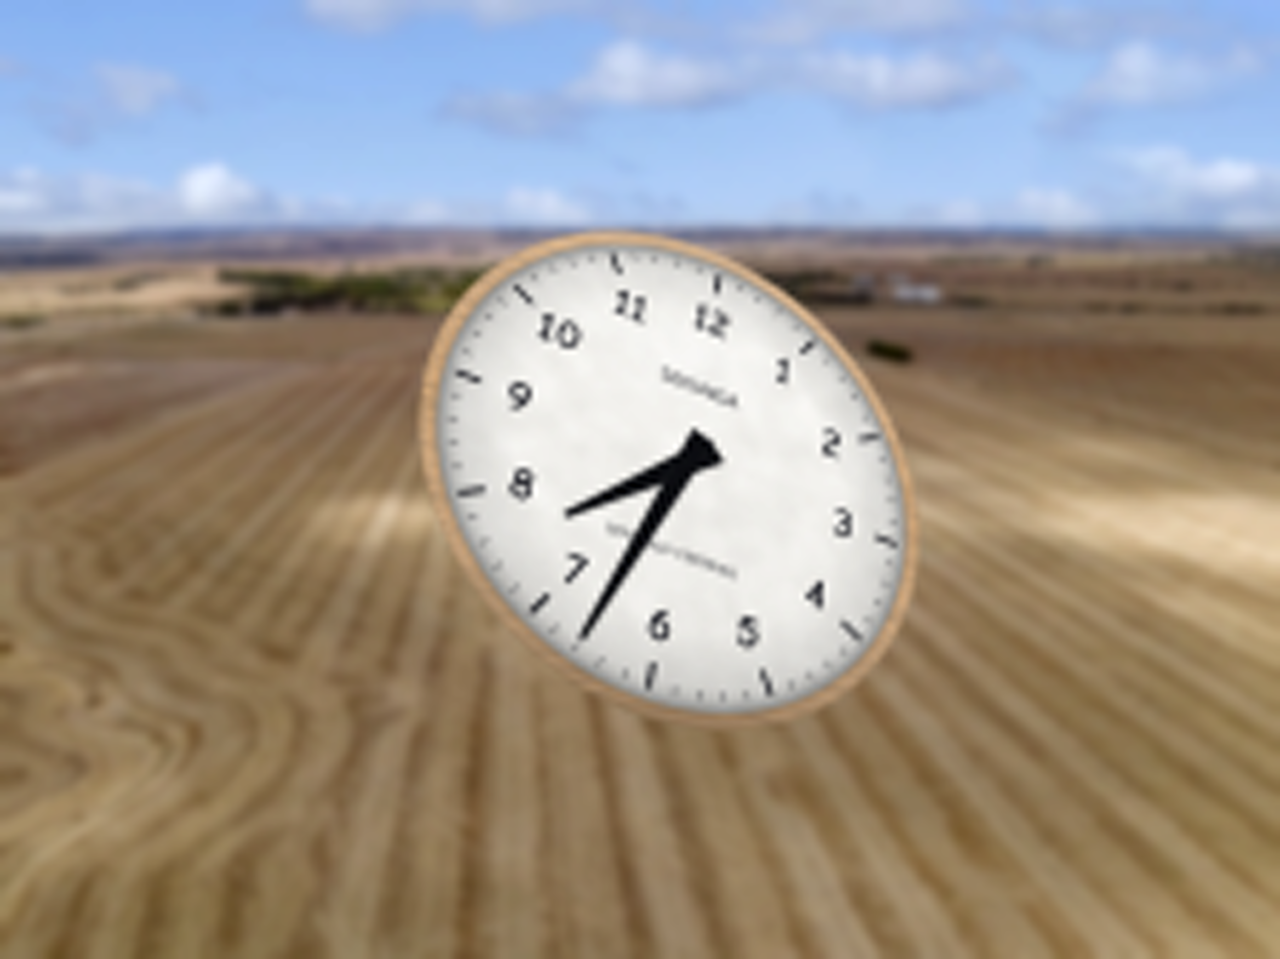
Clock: 7 h 33 min
